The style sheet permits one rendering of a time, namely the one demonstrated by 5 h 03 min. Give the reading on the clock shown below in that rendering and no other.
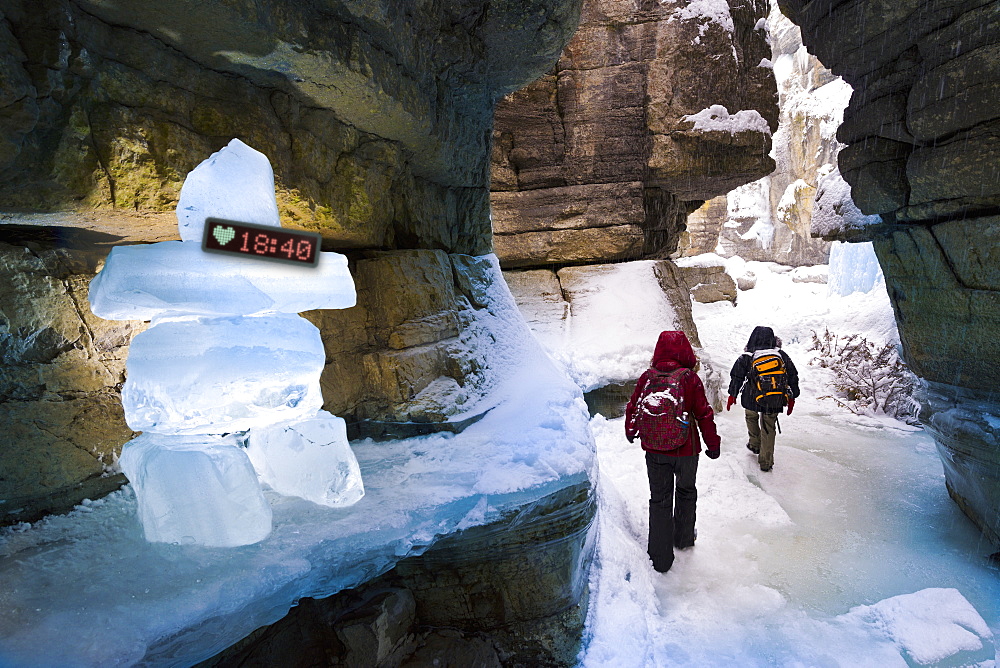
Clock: 18 h 40 min
